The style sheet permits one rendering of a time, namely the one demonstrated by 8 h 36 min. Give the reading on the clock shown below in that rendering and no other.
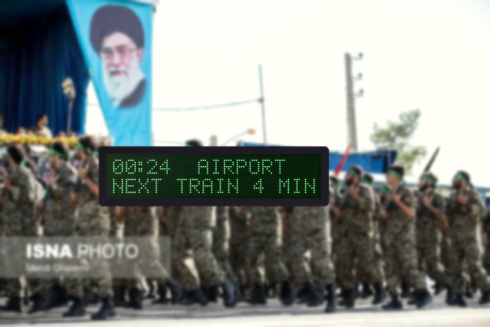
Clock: 0 h 24 min
